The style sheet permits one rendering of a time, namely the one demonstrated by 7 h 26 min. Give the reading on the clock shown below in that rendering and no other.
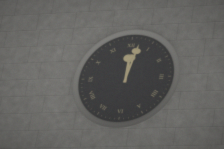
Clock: 12 h 02 min
